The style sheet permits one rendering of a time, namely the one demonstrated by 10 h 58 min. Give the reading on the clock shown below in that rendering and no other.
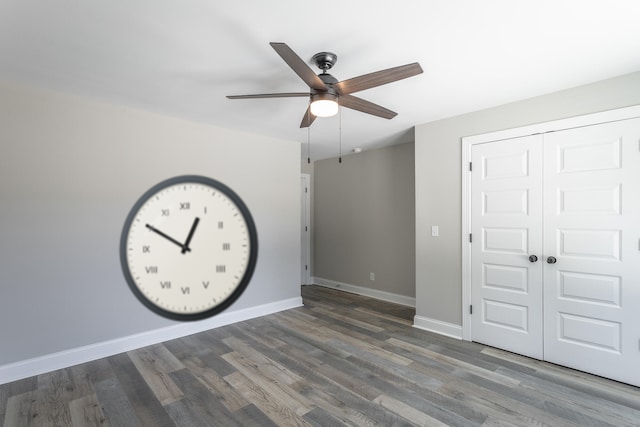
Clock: 12 h 50 min
